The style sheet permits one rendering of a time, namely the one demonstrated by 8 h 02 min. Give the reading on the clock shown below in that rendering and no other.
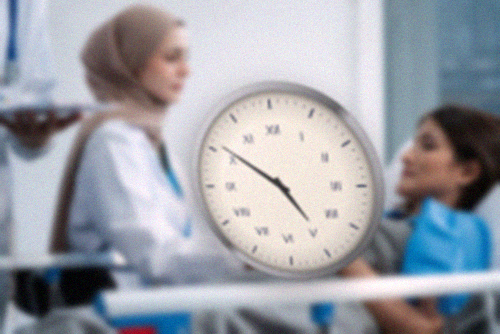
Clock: 4 h 51 min
